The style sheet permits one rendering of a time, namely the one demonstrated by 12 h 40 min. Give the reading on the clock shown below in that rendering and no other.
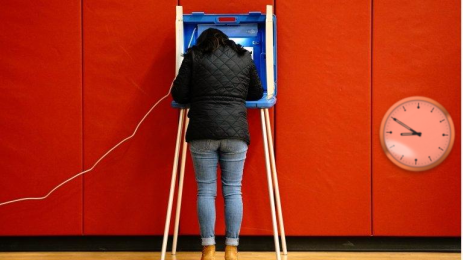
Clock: 8 h 50 min
